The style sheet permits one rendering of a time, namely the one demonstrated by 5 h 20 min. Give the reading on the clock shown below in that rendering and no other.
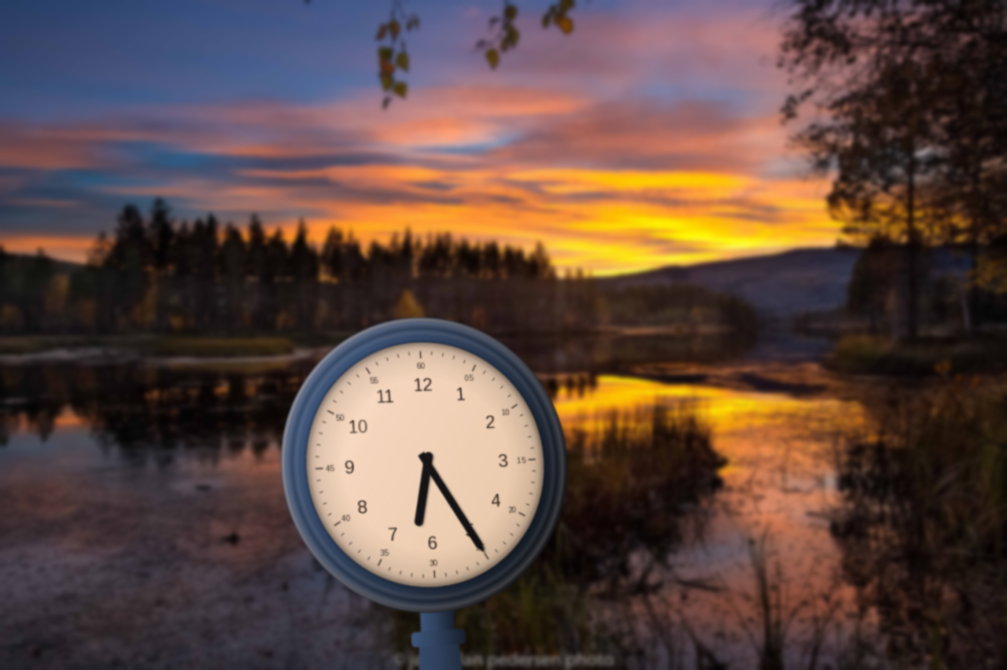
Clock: 6 h 25 min
